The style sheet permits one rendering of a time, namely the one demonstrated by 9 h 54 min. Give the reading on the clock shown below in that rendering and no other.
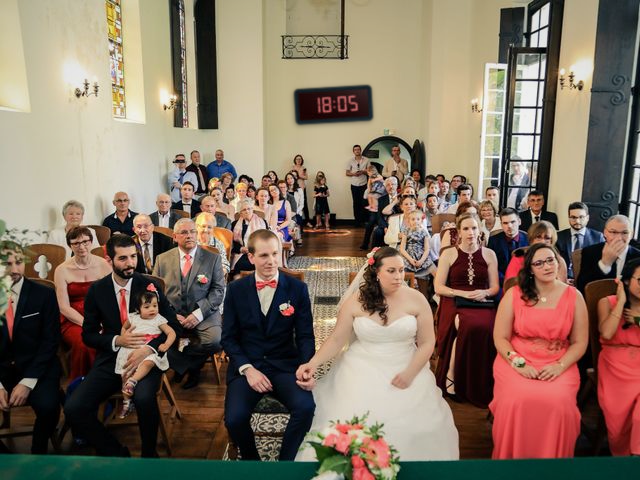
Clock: 18 h 05 min
